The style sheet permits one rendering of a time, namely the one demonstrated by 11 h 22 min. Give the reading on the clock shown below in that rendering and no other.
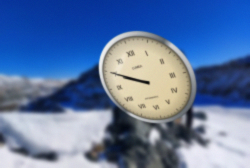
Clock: 9 h 50 min
